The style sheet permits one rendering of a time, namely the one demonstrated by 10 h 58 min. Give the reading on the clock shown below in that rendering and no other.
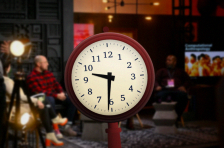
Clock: 9 h 31 min
